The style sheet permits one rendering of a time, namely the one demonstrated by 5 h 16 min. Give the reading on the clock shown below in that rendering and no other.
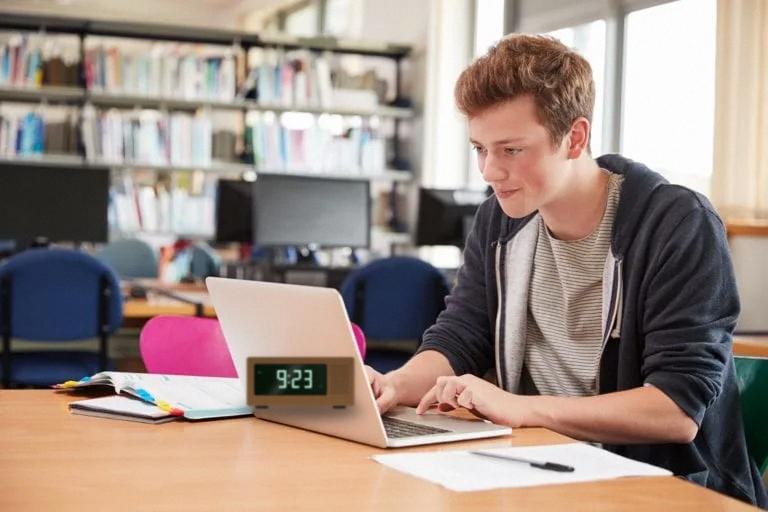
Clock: 9 h 23 min
